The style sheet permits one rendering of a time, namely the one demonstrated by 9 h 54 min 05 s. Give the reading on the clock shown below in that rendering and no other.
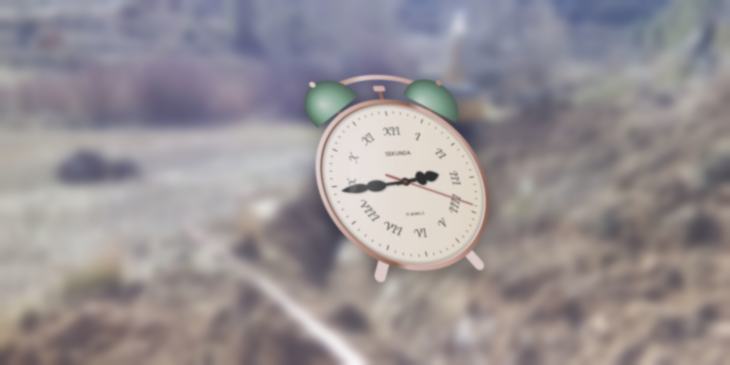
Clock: 2 h 44 min 19 s
